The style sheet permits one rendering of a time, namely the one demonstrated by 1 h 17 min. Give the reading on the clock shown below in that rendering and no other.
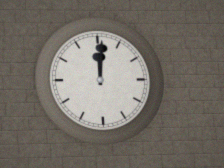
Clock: 12 h 01 min
